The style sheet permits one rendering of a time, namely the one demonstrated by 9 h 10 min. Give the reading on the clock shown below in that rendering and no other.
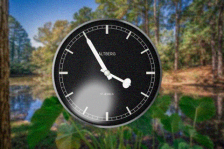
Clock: 3 h 55 min
